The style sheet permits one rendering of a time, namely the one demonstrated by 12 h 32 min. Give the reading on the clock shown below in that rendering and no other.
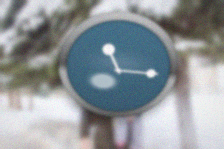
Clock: 11 h 16 min
